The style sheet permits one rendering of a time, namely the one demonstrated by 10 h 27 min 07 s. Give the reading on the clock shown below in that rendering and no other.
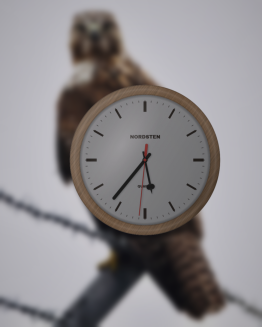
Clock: 5 h 36 min 31 s
